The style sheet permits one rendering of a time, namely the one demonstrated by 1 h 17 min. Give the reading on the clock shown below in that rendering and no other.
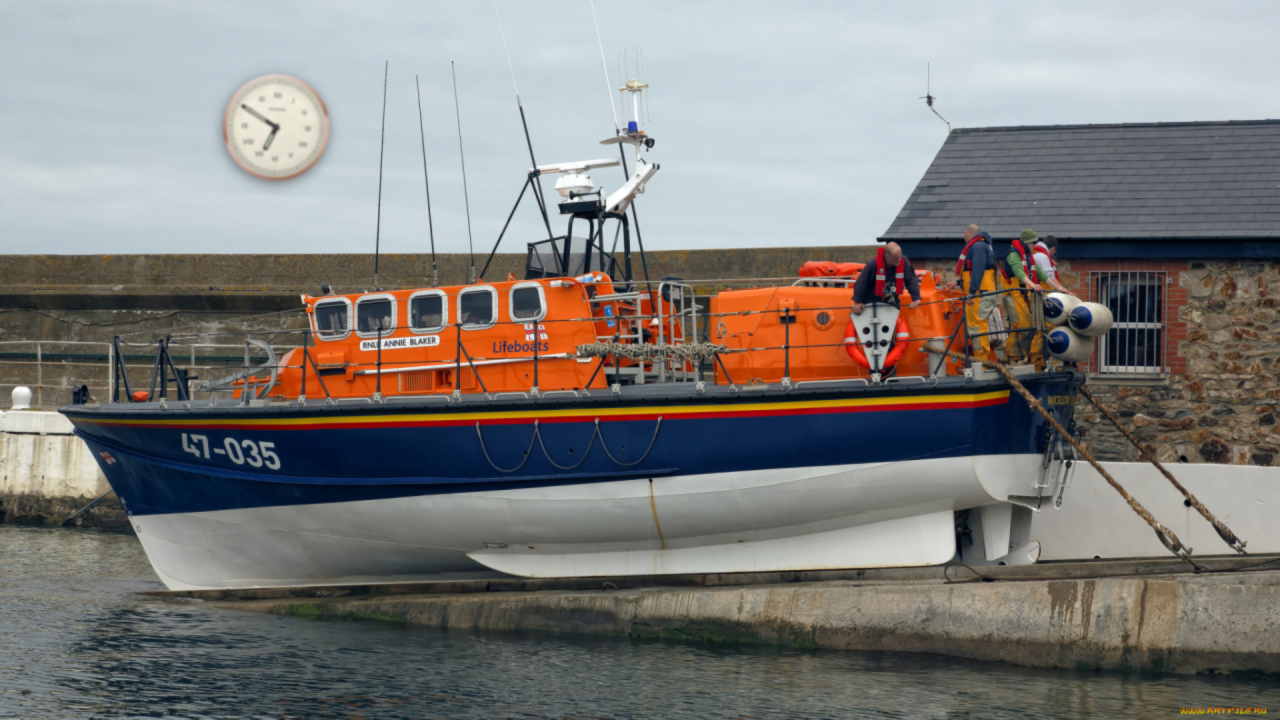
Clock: 6 h 50 min
